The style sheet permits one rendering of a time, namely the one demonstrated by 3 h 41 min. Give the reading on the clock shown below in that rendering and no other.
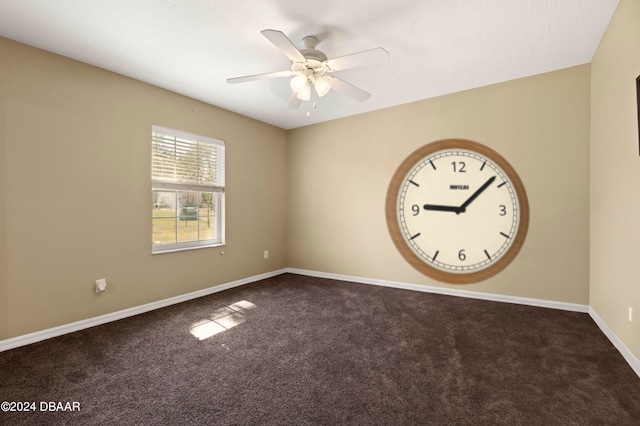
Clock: 9 h 08 min
